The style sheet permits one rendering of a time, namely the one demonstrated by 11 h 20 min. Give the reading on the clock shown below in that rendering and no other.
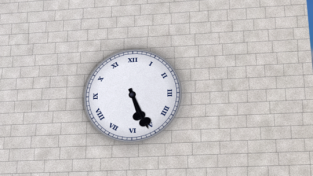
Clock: 5 h 26 min
